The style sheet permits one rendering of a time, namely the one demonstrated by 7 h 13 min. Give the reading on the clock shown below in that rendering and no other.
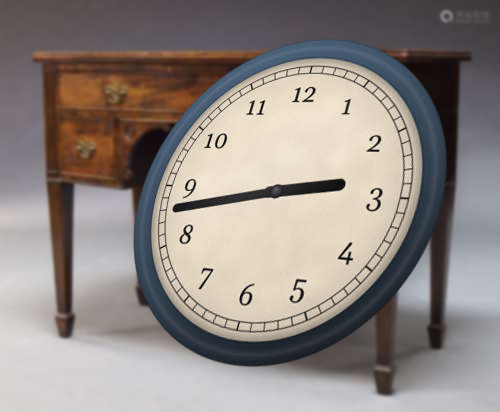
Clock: 2 h 43 min
